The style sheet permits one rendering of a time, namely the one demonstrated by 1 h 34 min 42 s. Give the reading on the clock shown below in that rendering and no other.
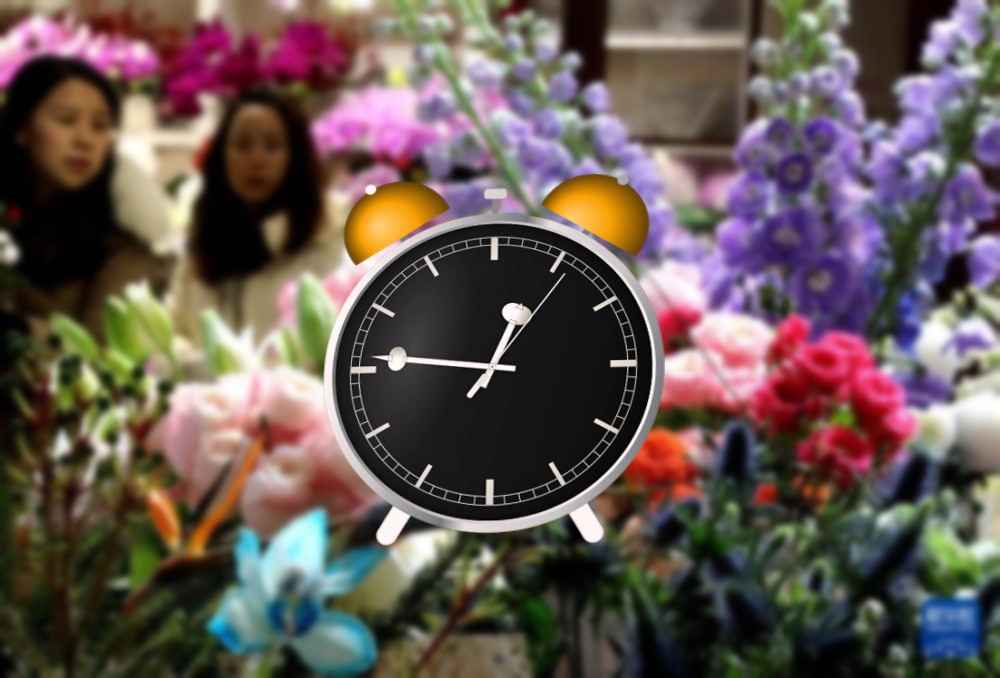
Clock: 12 h 46 min 06 s
